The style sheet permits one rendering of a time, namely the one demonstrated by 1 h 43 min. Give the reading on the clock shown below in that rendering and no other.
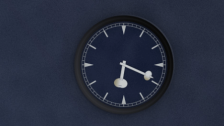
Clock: 6 h 19 min
